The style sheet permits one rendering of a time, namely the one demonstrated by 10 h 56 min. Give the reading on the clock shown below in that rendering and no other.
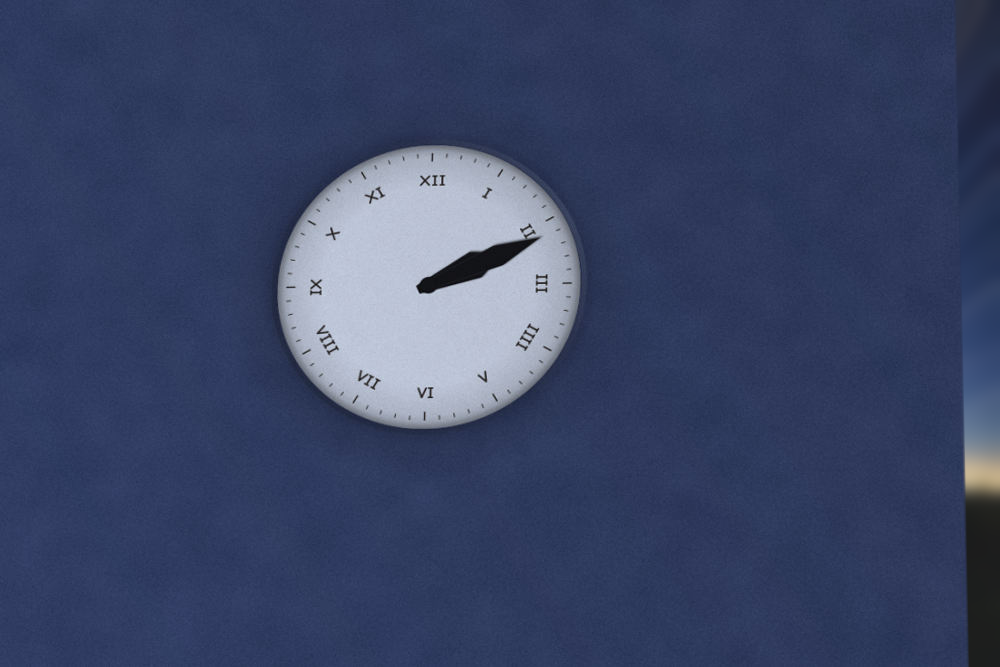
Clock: 2 h 11 min
